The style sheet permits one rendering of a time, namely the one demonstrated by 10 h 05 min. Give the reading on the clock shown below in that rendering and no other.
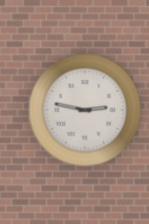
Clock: 2 h 47 min
